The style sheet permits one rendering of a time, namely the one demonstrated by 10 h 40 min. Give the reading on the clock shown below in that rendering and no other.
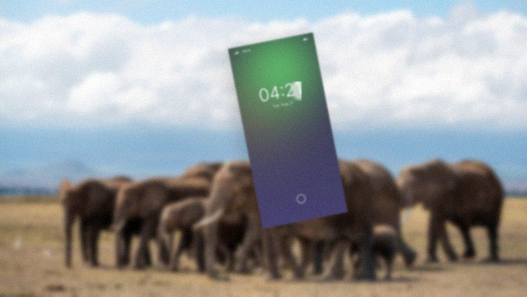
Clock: 4 h 21 min
